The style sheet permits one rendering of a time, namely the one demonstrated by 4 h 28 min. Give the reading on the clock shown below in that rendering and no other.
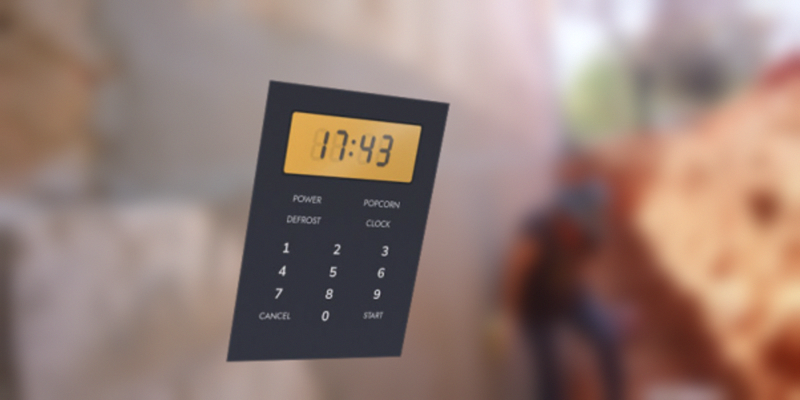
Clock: 17 h 43 min
